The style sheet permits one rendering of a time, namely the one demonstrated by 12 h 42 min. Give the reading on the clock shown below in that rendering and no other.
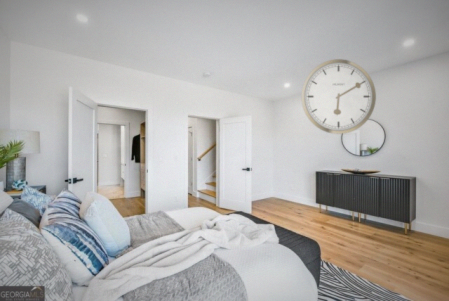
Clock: 6 h 10 min
